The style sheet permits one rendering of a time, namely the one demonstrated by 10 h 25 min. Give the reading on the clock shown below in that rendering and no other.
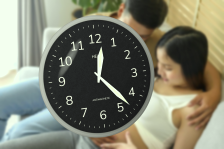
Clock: 12 h 23 min
